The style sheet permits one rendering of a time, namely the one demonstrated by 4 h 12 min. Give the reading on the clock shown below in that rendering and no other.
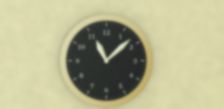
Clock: 11 h 08 min
